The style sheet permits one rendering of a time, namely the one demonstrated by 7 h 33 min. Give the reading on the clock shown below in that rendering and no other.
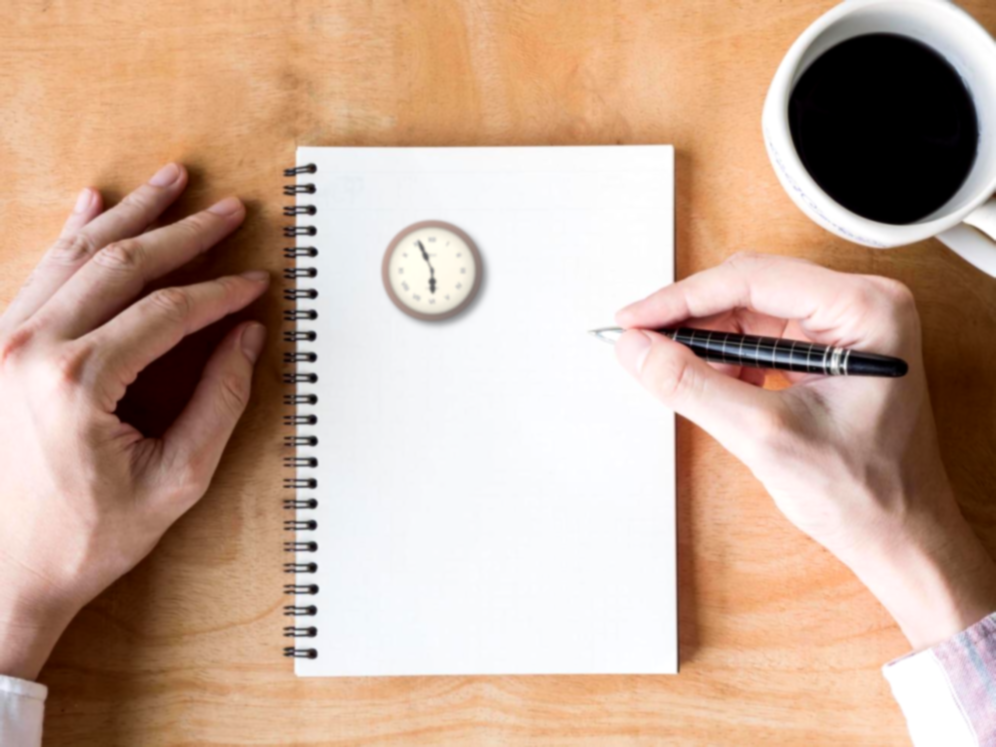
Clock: 5 h 56 min
